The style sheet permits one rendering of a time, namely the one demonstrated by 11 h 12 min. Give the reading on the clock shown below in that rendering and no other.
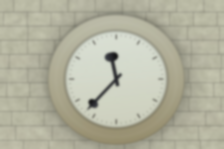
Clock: 11 h 37 min
